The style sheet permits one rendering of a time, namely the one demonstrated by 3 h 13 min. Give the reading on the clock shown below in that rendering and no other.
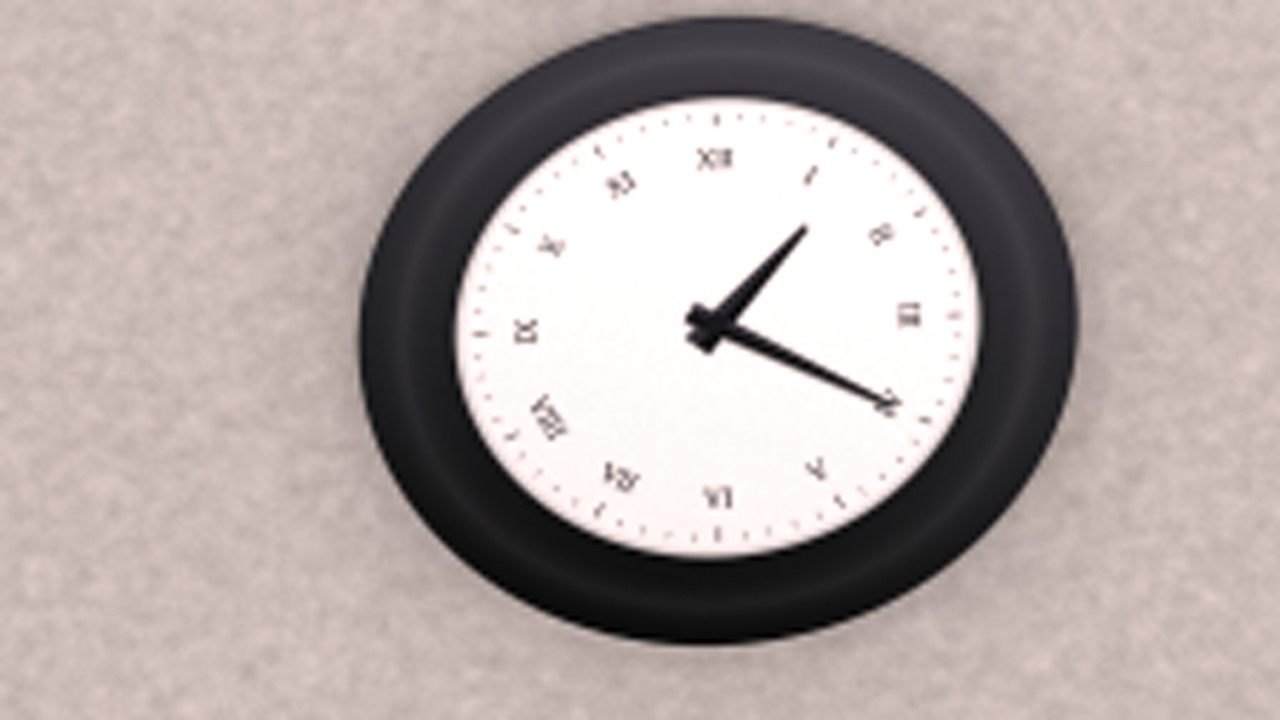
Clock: 1 h 20 min
